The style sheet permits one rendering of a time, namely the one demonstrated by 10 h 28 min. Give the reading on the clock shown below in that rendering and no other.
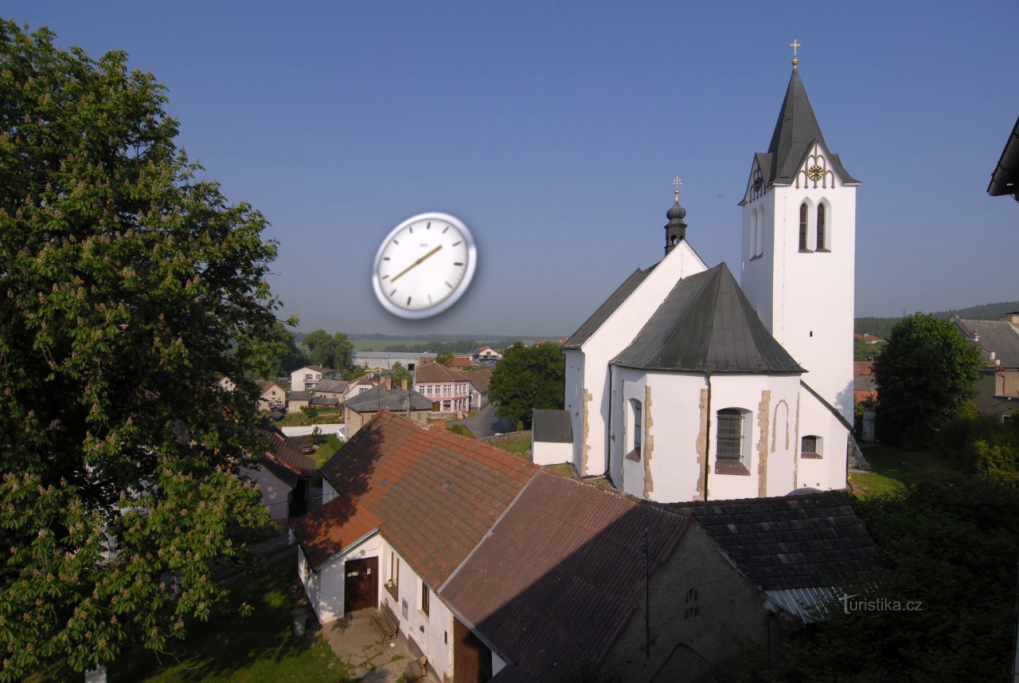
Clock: 1 h 38 min
